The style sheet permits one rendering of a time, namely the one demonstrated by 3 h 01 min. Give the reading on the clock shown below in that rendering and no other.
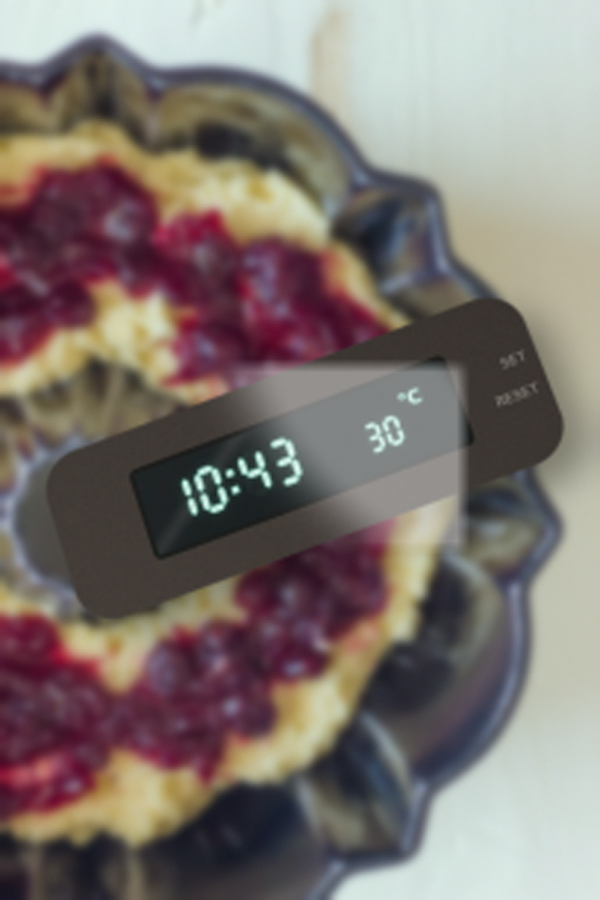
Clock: 10 h 43 min
